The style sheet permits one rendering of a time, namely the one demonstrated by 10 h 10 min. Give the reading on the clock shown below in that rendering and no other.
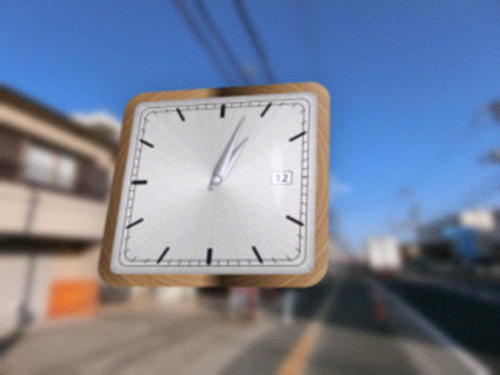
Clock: 1 h 03 min
